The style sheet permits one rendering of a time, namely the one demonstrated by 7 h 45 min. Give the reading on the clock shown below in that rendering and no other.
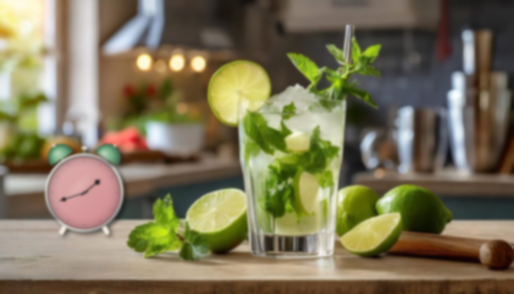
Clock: 1 h 42 min
